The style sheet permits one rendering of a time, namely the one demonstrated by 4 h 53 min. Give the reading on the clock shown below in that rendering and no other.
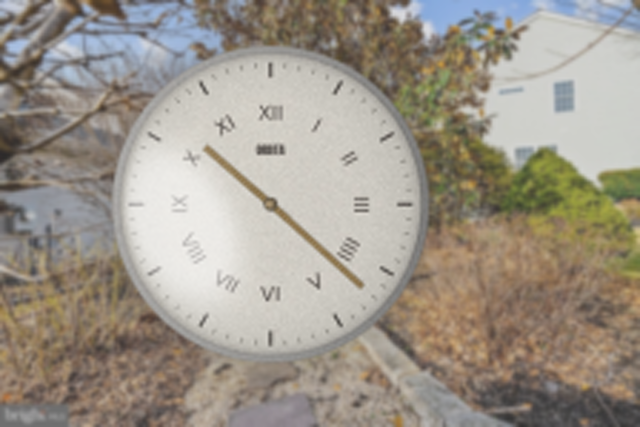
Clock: 10 h 22 min
